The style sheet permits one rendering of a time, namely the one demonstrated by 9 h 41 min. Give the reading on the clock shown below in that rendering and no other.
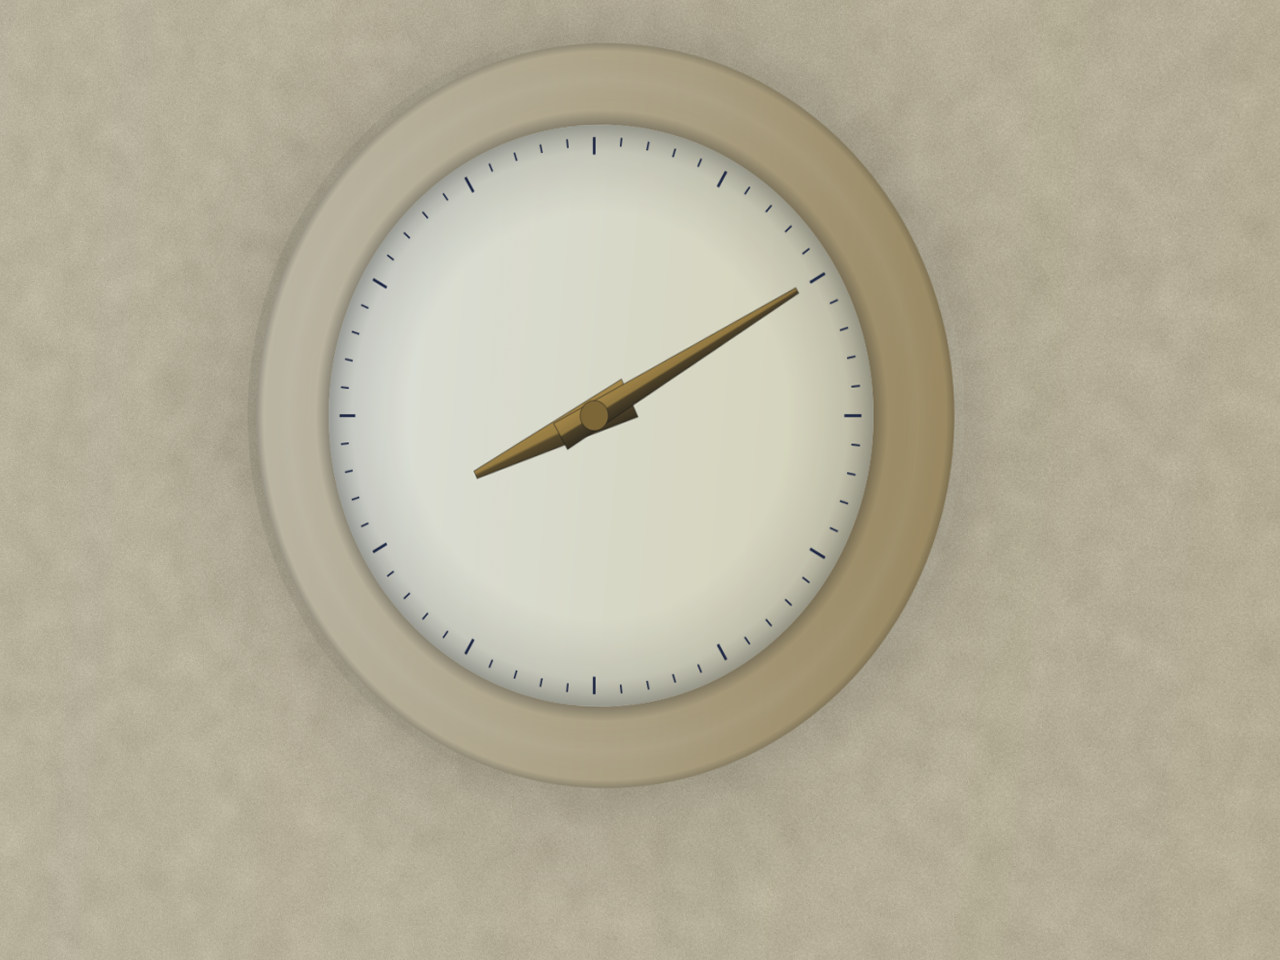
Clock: 8 h 10 min
